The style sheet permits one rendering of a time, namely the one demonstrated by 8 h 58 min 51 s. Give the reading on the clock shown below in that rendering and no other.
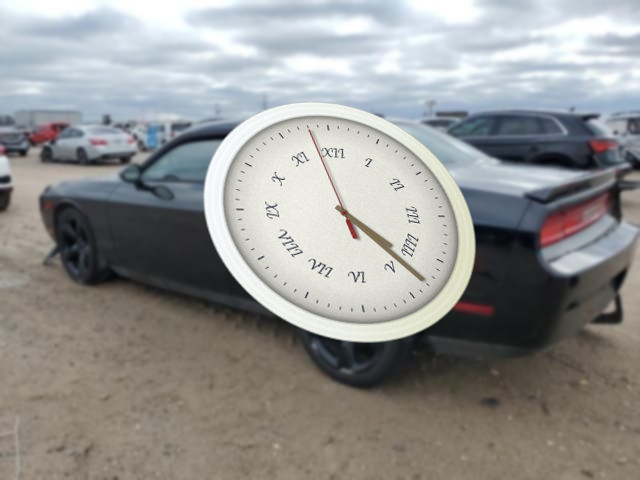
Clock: 4 h 22 min 58 s
